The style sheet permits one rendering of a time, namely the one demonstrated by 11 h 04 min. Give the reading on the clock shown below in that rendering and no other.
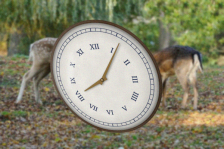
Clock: 8 h 06 min
